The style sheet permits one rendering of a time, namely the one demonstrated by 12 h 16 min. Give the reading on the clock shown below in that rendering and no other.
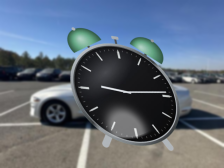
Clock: 9 h 14 min
